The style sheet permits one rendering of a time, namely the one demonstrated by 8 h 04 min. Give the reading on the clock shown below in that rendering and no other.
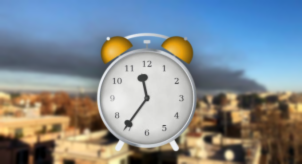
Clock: 11 h 36 min
